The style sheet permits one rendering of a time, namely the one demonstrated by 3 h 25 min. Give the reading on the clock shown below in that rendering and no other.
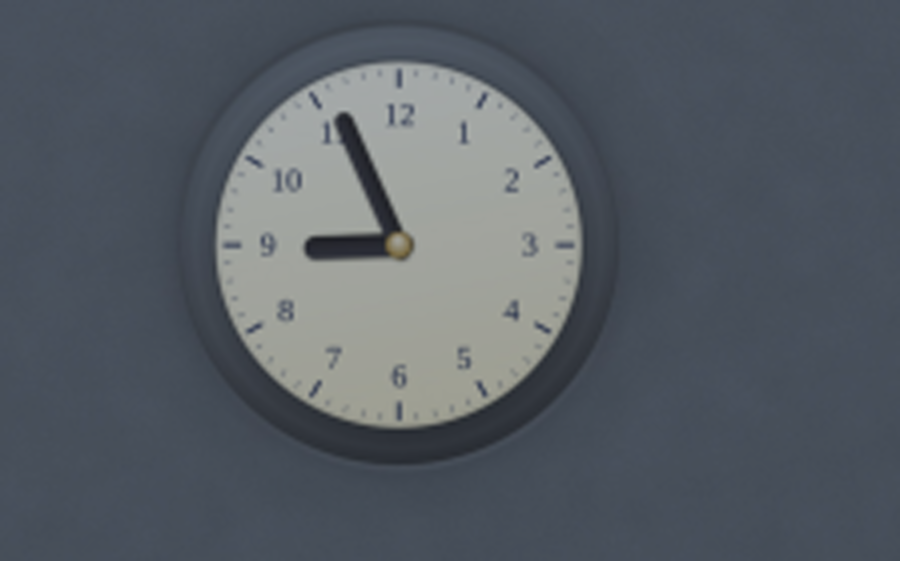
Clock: 8 h 56 min
